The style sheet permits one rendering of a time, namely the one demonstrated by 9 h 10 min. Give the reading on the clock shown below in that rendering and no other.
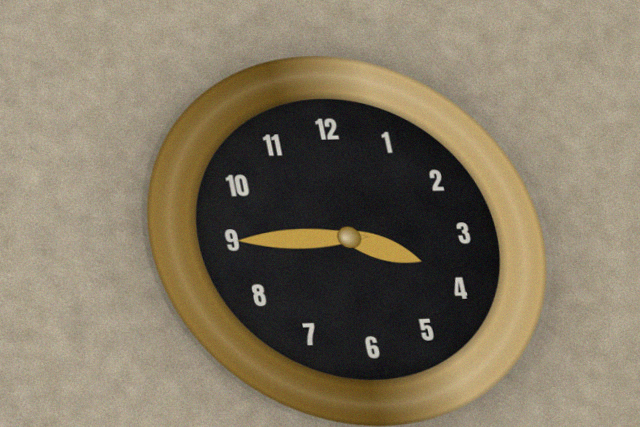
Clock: 3 h 45 min
